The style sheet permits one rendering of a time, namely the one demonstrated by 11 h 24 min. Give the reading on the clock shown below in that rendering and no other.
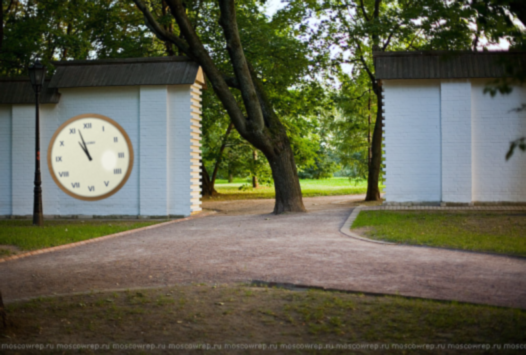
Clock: 10 h 57 min
